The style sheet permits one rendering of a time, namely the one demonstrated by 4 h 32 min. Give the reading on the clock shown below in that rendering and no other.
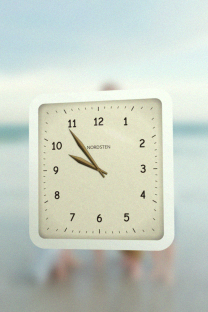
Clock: 9 h 54 min
